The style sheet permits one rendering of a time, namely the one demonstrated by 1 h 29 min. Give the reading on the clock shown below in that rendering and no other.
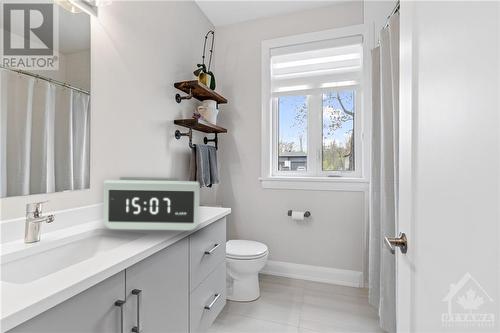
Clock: 15 h 07 min
